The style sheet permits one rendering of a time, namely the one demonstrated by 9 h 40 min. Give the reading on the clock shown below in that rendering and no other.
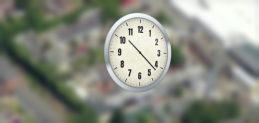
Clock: 10 h 22 min
